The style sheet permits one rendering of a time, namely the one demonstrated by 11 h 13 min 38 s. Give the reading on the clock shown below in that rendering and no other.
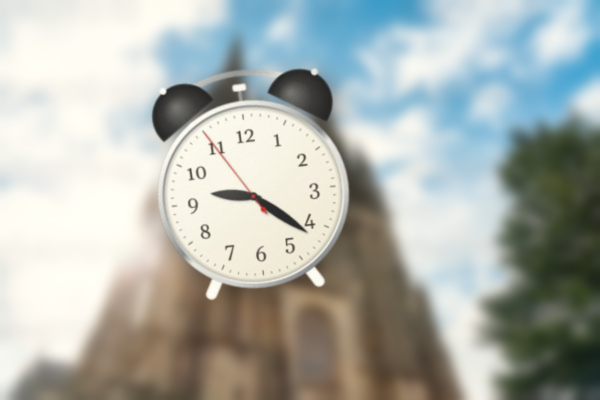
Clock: 9 h 21 min 55 s
